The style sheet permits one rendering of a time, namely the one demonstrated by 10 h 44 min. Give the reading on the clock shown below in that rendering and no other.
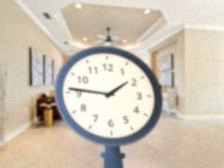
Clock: 1 h 46 min
